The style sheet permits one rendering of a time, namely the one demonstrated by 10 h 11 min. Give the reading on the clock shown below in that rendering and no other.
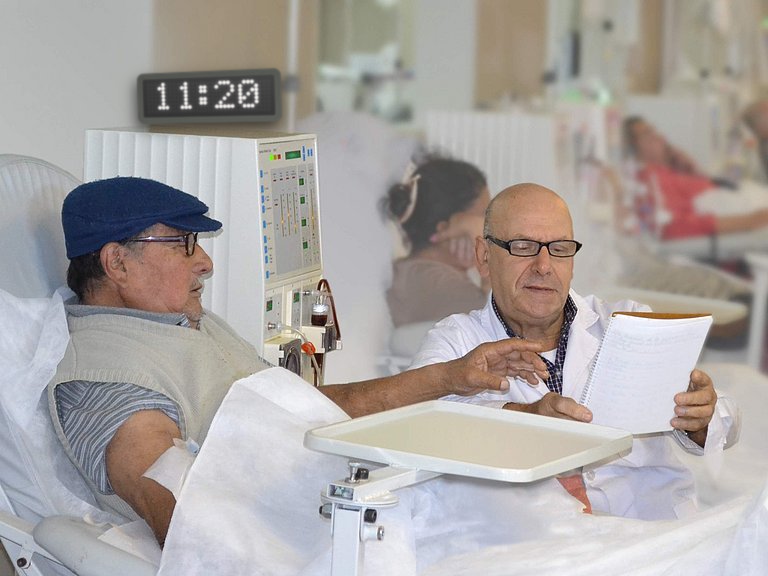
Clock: 11 h 20 min
